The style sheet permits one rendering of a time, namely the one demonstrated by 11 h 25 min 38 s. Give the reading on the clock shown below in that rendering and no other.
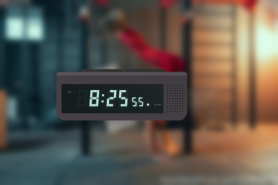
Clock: 8 h 25 min 55 s
